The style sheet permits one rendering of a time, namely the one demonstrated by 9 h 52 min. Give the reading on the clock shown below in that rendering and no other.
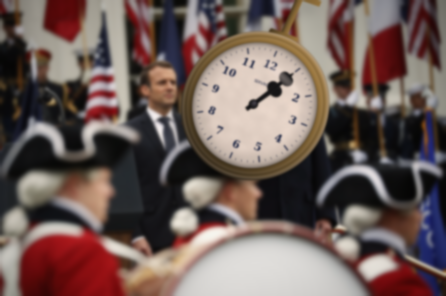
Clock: 1 h 05 min
